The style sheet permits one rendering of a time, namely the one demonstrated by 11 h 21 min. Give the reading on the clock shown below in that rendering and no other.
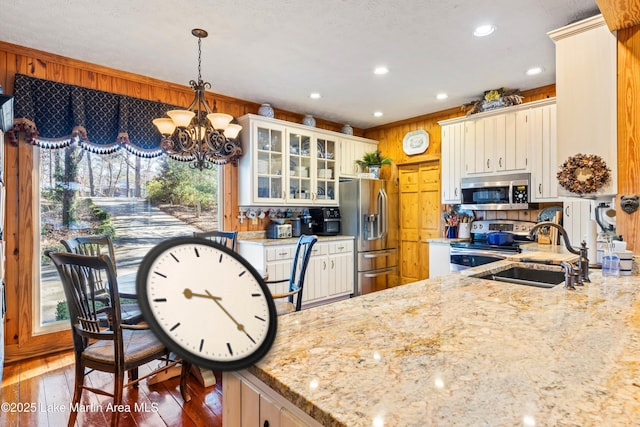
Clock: 9 h 25 min
